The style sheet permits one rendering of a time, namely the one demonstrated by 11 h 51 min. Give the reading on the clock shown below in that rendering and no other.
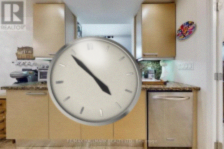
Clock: 4 h 54 min
